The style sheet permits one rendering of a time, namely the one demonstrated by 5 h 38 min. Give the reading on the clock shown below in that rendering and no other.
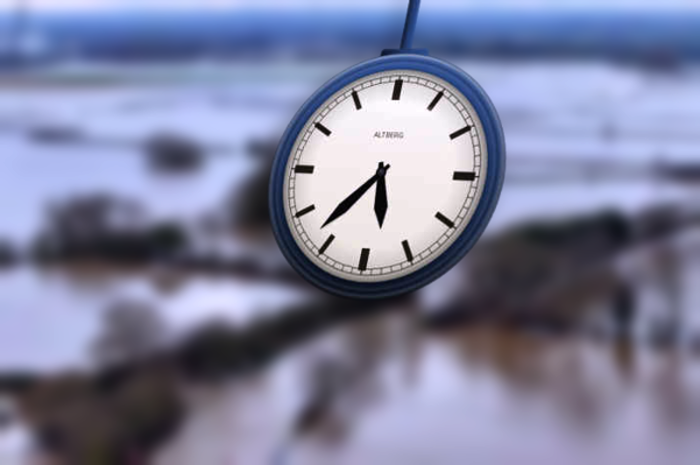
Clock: 5 h 37 min
